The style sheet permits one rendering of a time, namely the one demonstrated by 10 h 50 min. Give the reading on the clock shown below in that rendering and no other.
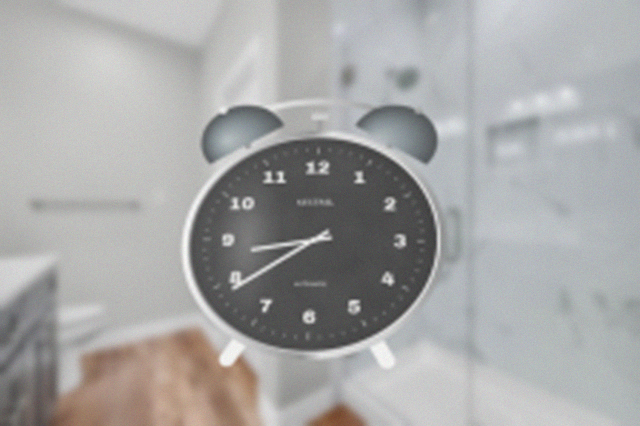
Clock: 8 h 39 min
